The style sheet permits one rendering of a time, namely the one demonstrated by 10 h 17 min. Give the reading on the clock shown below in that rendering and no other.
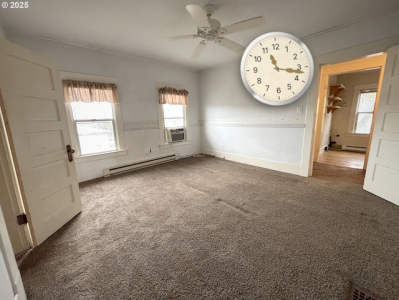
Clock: 11 h 17 min
